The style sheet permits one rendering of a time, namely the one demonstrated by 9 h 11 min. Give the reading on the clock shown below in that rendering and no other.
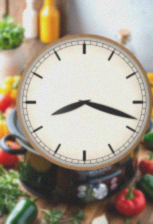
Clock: 8 h 18 min
